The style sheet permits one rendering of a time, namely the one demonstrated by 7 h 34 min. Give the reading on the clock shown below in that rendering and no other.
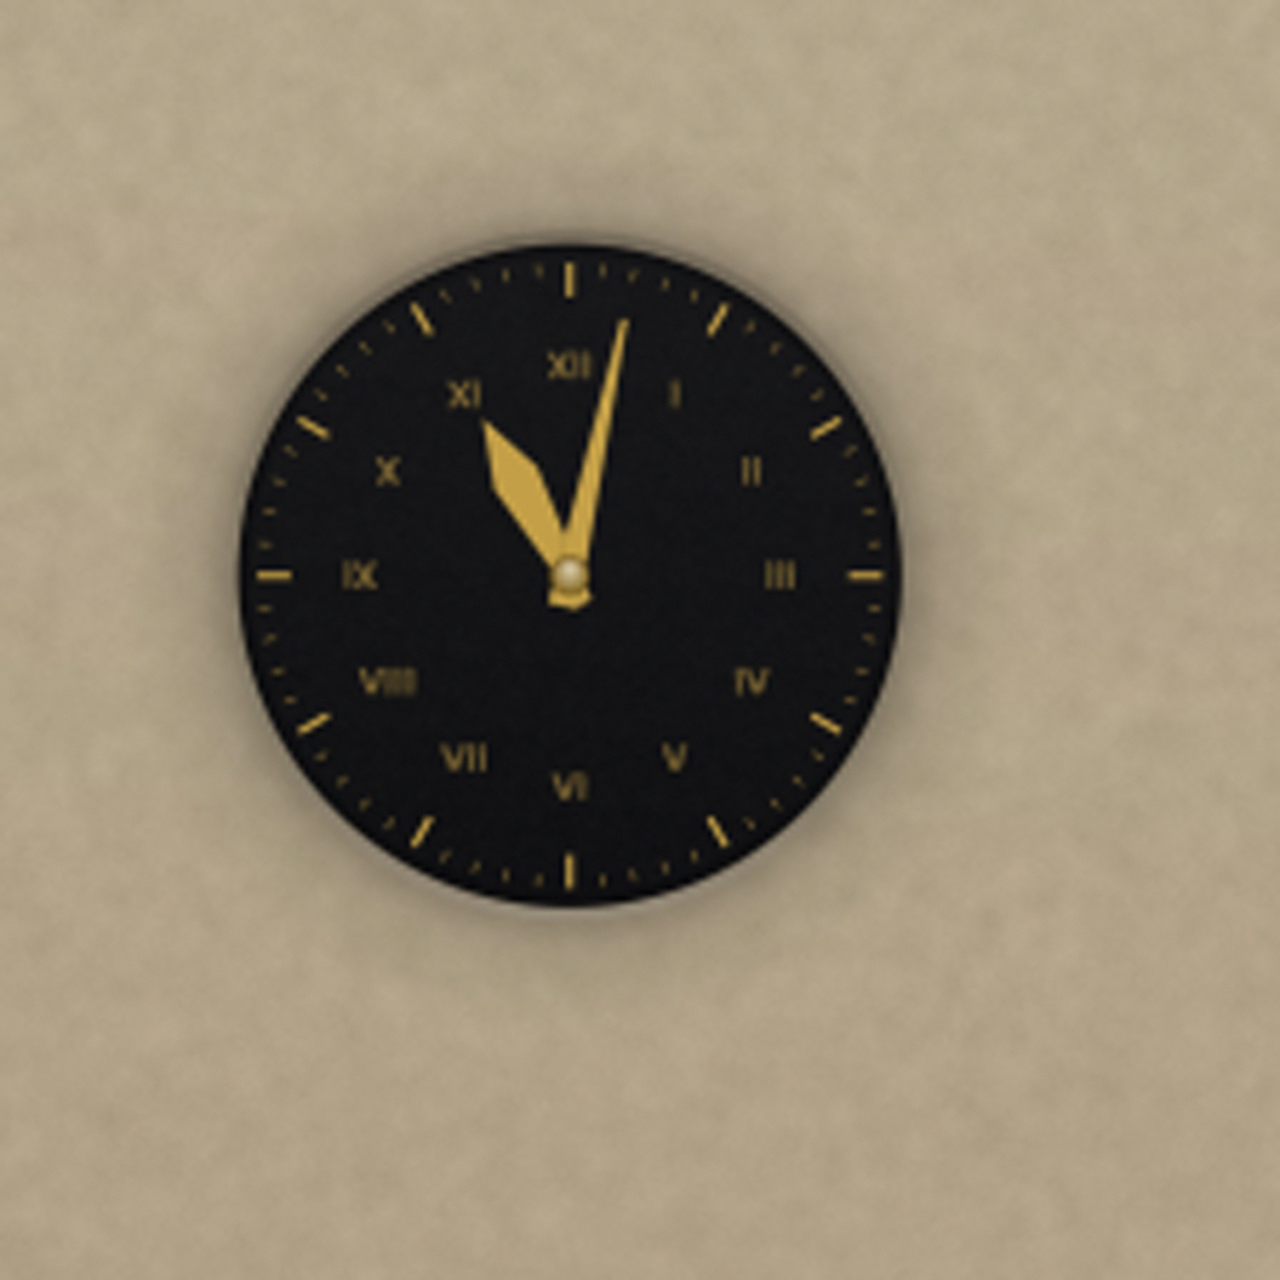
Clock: 11 h 02 min
